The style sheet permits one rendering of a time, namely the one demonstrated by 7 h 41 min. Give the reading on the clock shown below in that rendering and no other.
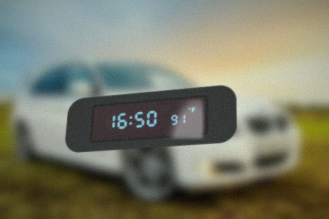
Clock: 16 h 50 min
